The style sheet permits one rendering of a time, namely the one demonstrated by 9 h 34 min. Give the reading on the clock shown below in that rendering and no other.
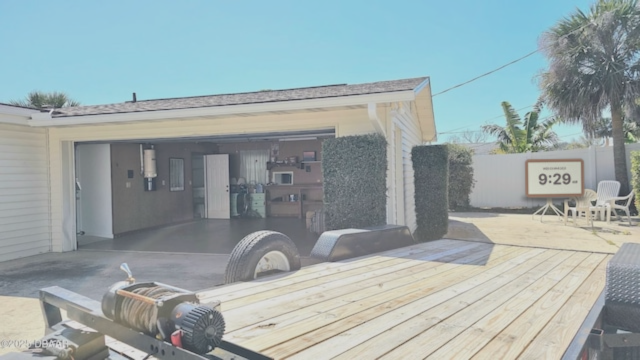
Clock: 9 h 29 min
